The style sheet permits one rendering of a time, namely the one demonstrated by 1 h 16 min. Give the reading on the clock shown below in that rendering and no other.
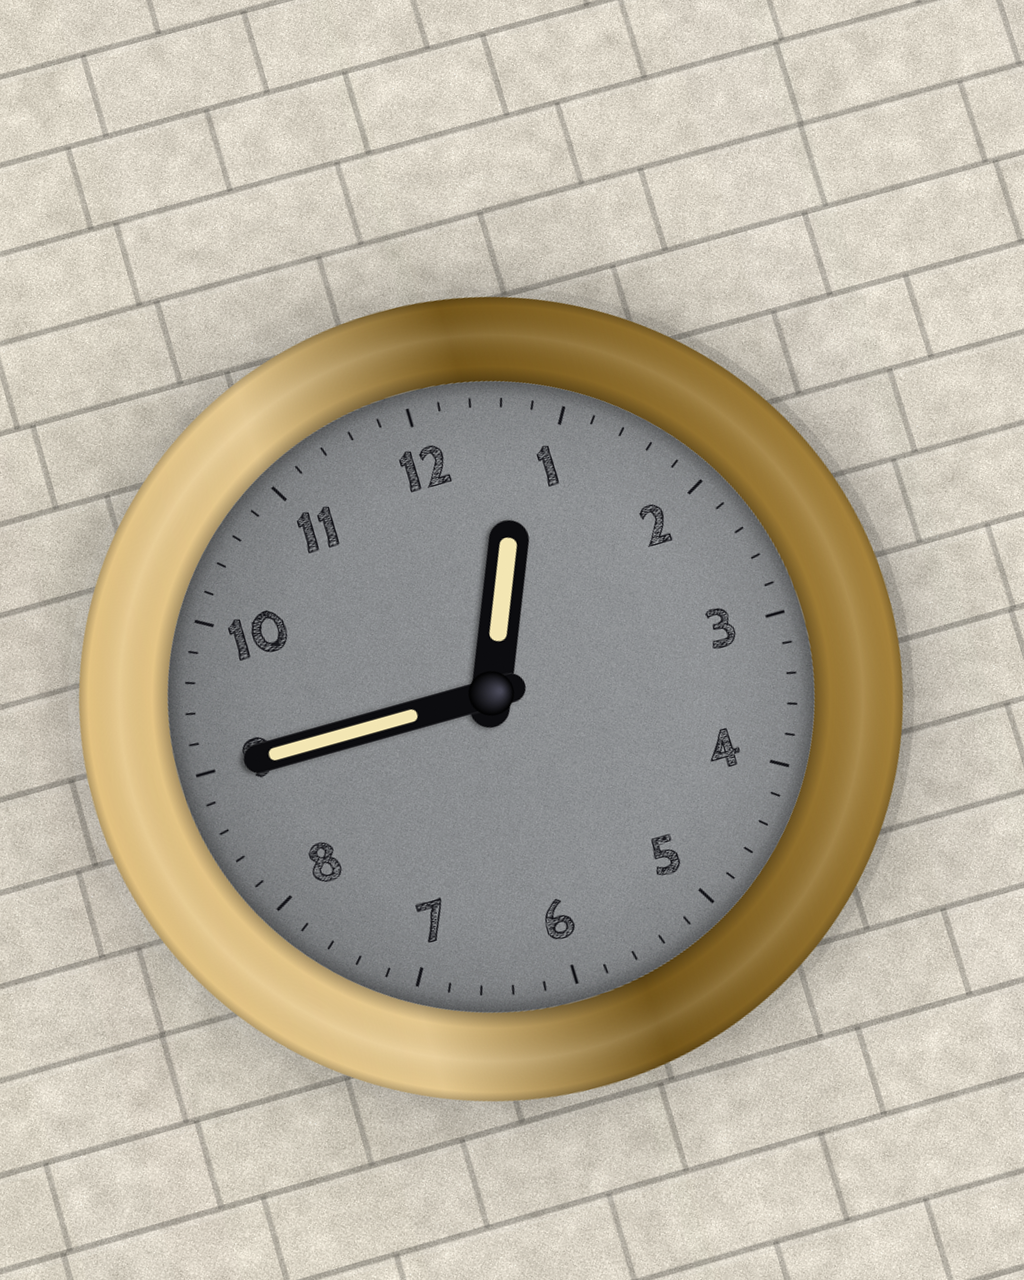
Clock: 12 h 45 min
